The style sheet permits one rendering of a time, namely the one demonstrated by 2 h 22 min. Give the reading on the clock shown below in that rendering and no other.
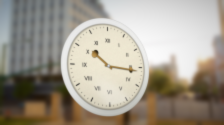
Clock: 10 h 16 min
